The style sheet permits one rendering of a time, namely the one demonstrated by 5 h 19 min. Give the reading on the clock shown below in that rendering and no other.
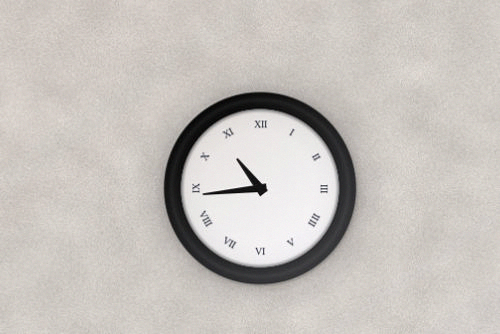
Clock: 10 h 44 min
